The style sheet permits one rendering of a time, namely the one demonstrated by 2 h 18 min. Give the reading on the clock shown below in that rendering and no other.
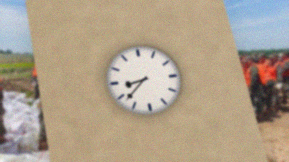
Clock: 8 h 38 min
